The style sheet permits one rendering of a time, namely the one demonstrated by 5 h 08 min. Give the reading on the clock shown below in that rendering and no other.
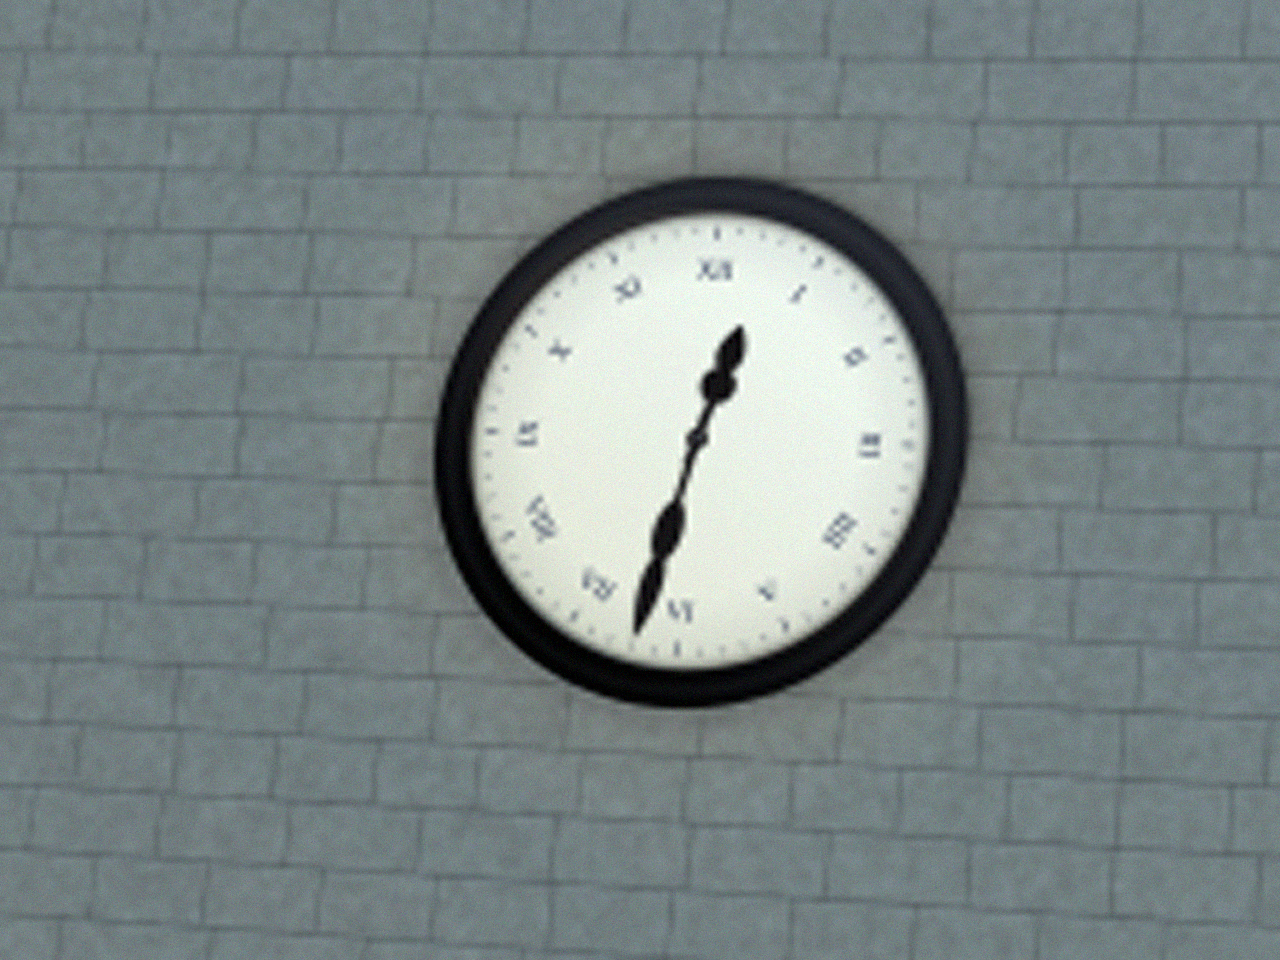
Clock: 12 h 32 min
